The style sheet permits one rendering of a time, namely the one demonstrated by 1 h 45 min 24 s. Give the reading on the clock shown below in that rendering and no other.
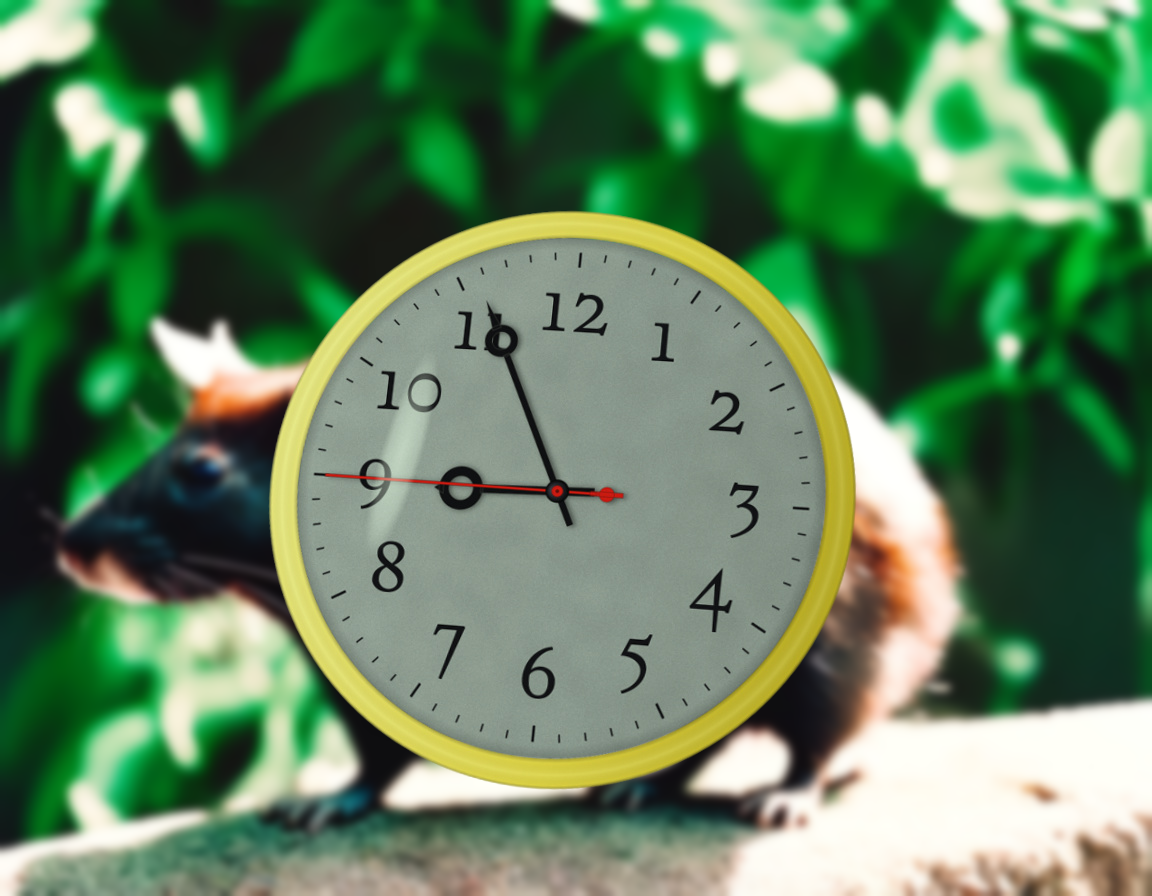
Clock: 8 h 55 min 45 s
